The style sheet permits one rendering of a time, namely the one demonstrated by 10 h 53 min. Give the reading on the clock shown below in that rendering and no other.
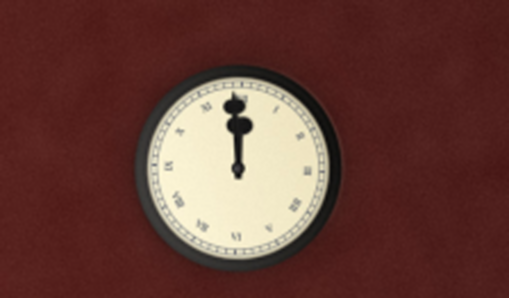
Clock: 11 h 59 min
